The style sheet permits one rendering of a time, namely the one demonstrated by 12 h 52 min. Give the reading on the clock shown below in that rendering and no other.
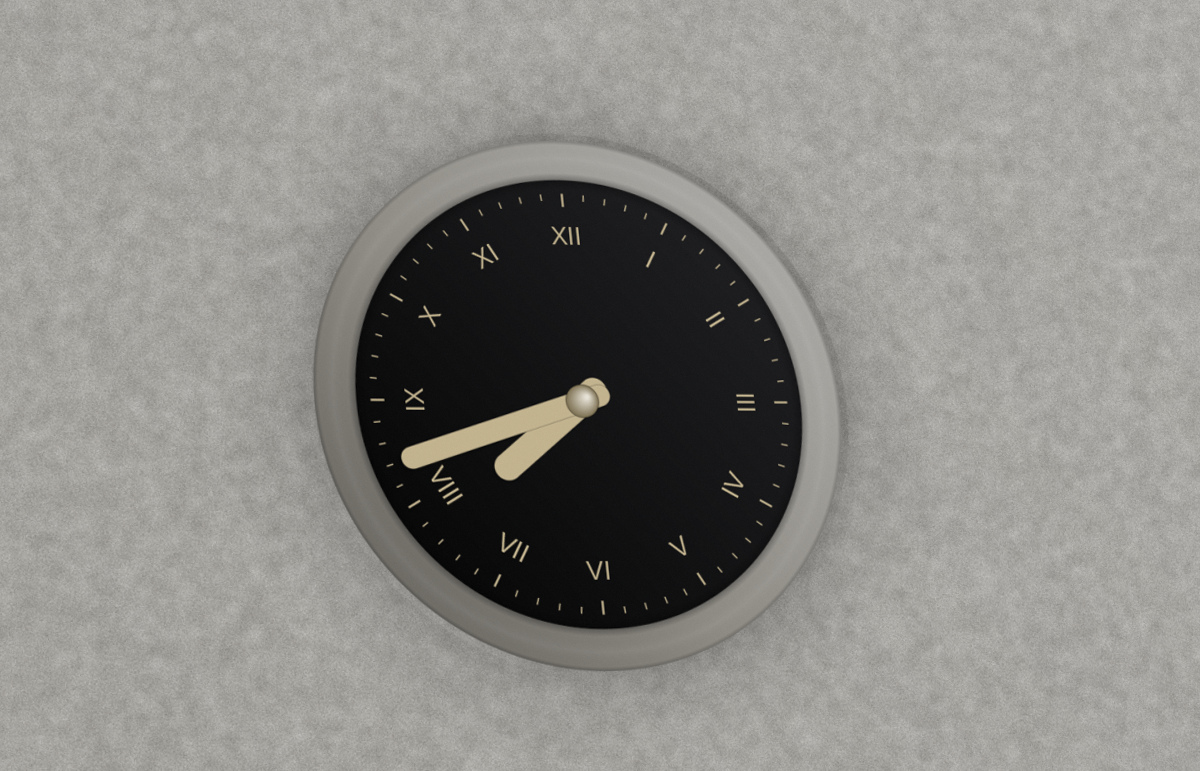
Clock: 7 h 42 min
